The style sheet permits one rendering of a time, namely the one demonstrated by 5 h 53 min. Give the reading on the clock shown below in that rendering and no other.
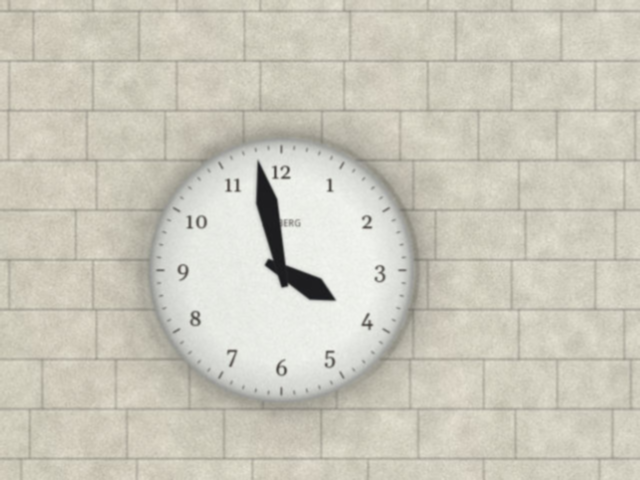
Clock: 3 h 58 min
